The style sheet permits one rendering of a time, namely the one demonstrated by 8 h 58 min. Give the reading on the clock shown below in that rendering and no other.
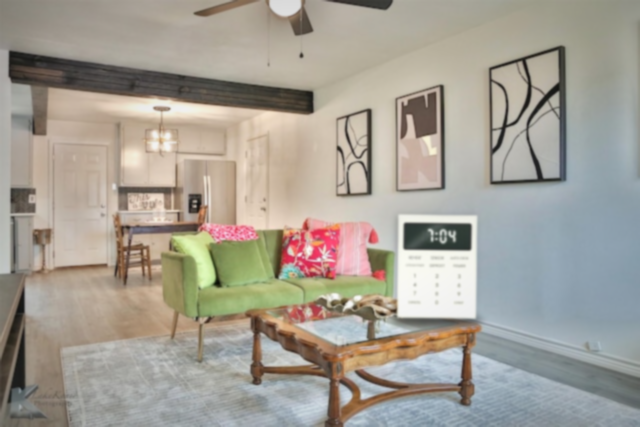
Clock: 7 h 04 min
